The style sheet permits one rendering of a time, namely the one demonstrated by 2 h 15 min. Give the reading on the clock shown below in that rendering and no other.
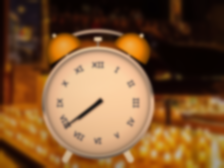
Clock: 7 h 39 min
